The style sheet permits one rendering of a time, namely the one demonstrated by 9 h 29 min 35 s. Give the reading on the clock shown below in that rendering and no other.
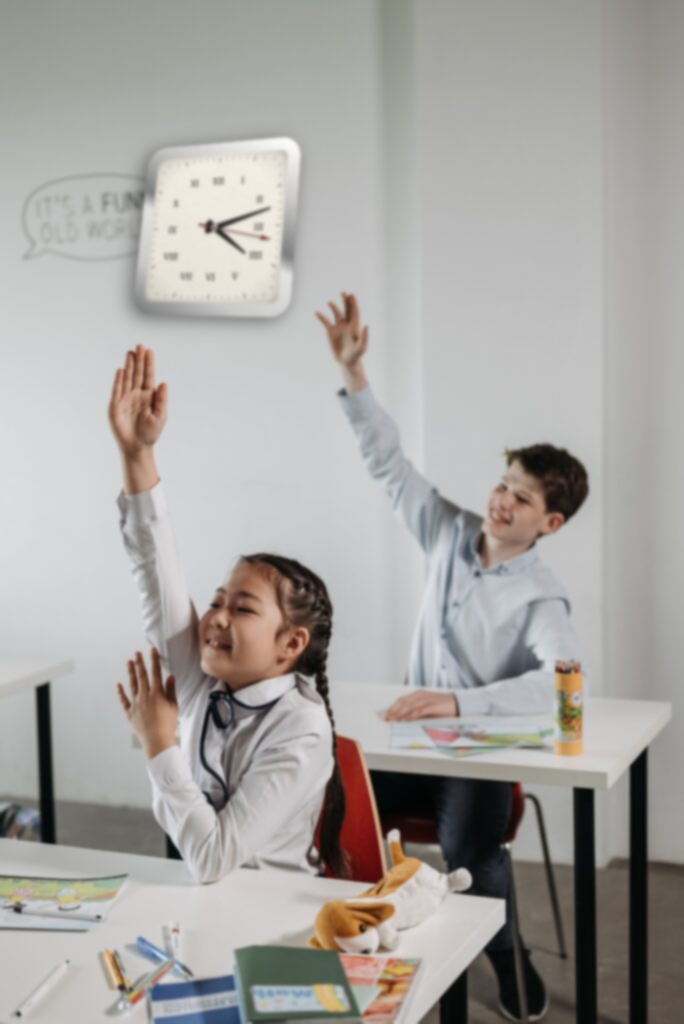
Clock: 4 h 12 min 17 s
